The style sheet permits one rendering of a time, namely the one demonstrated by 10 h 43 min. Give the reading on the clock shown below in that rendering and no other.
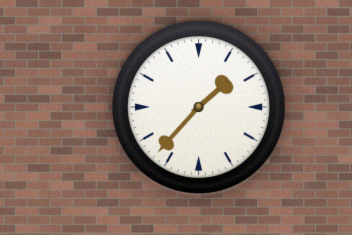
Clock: 1 h 37 min
